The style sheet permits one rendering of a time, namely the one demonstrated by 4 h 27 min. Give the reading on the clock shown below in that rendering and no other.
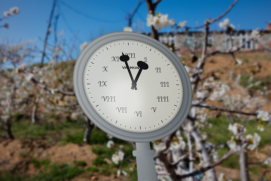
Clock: 12 h 58 min
